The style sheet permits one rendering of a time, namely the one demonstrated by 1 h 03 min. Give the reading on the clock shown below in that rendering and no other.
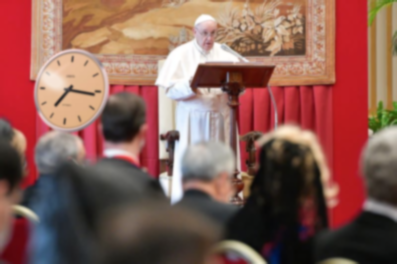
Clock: 7 h 16 min
